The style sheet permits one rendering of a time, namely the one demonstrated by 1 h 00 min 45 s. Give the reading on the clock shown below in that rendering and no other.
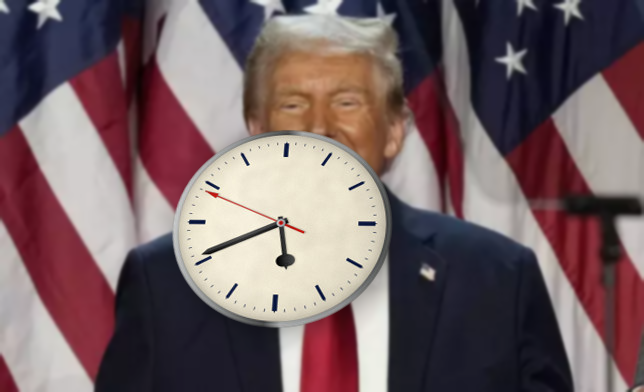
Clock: 5 h 40 min 49 s
